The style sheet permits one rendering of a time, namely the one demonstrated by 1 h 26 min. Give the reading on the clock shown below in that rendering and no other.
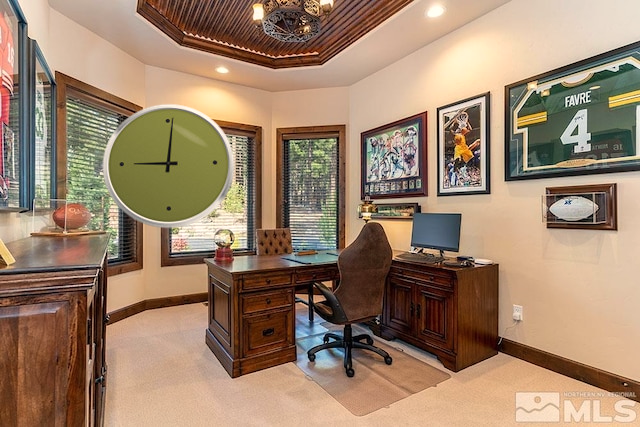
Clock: 9 h 01 min
